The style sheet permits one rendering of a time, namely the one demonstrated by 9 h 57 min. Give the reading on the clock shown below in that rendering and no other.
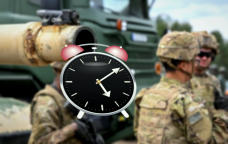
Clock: 5 h 09 min
